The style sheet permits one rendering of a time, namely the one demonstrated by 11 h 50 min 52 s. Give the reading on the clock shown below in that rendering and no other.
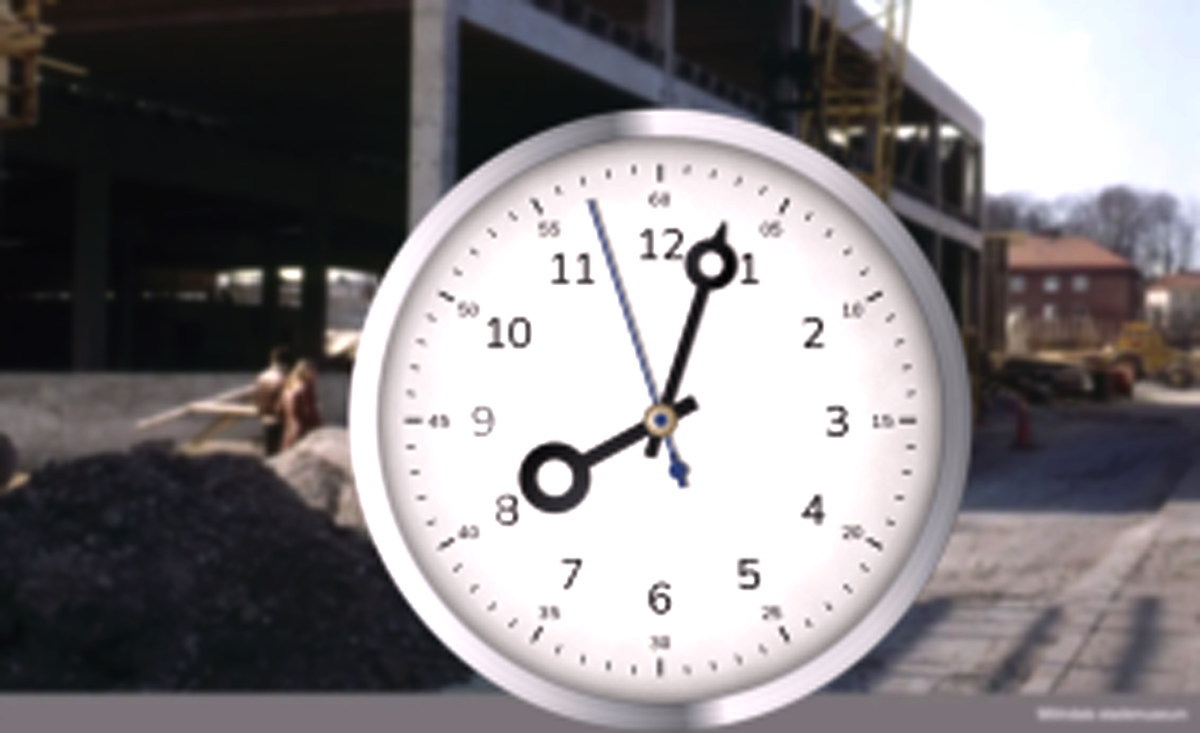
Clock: 8 h 02 min 57 s
